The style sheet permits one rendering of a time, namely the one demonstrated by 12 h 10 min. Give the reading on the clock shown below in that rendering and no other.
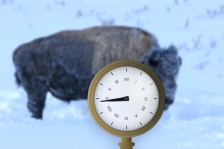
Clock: 8 h 44 min
